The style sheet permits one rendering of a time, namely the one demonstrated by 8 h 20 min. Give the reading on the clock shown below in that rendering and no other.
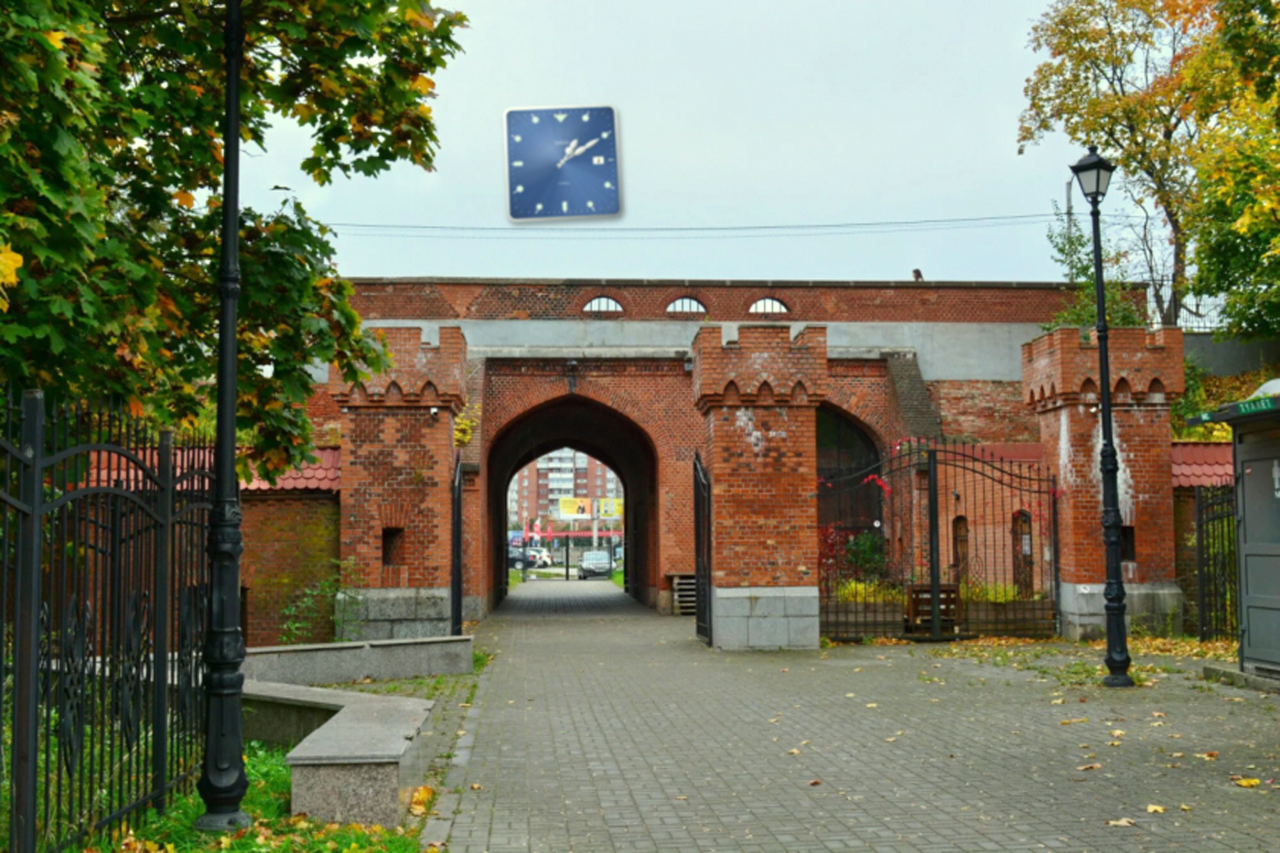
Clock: 1 h 10 min
